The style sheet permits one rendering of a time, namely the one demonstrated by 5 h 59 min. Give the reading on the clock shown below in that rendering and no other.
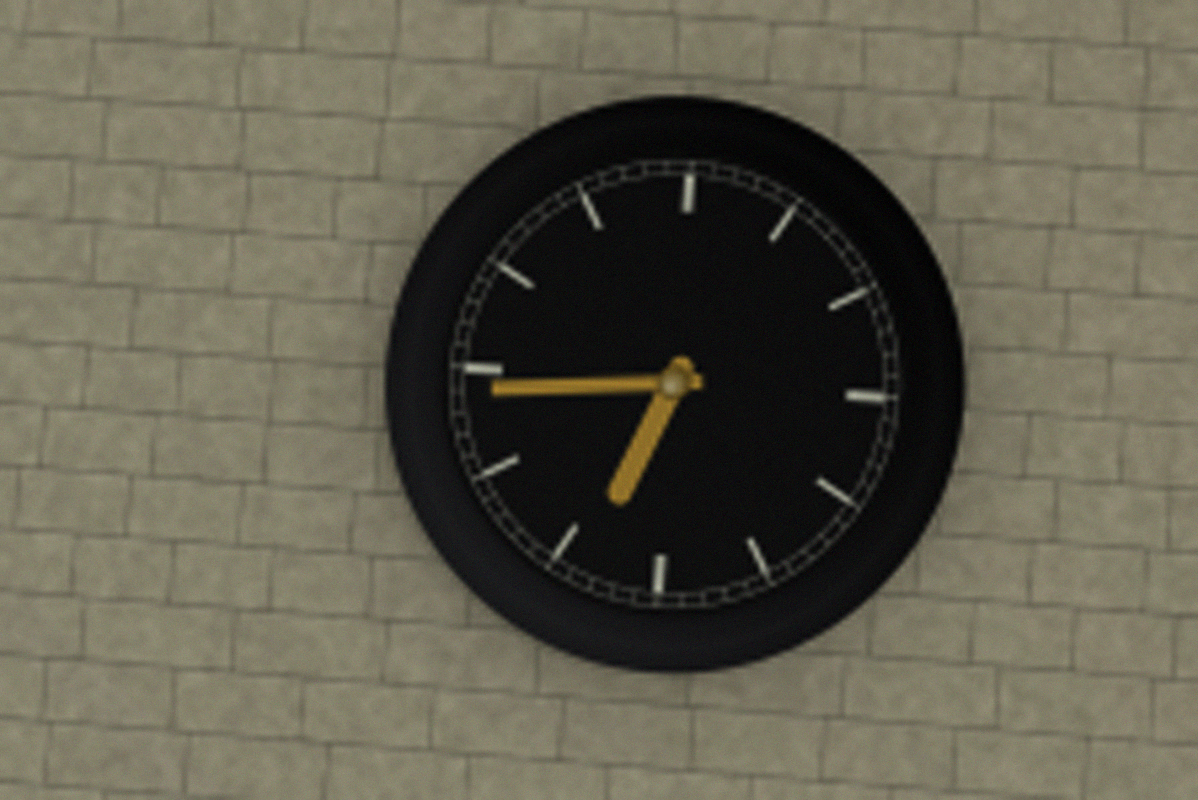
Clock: 6 h 44 min
